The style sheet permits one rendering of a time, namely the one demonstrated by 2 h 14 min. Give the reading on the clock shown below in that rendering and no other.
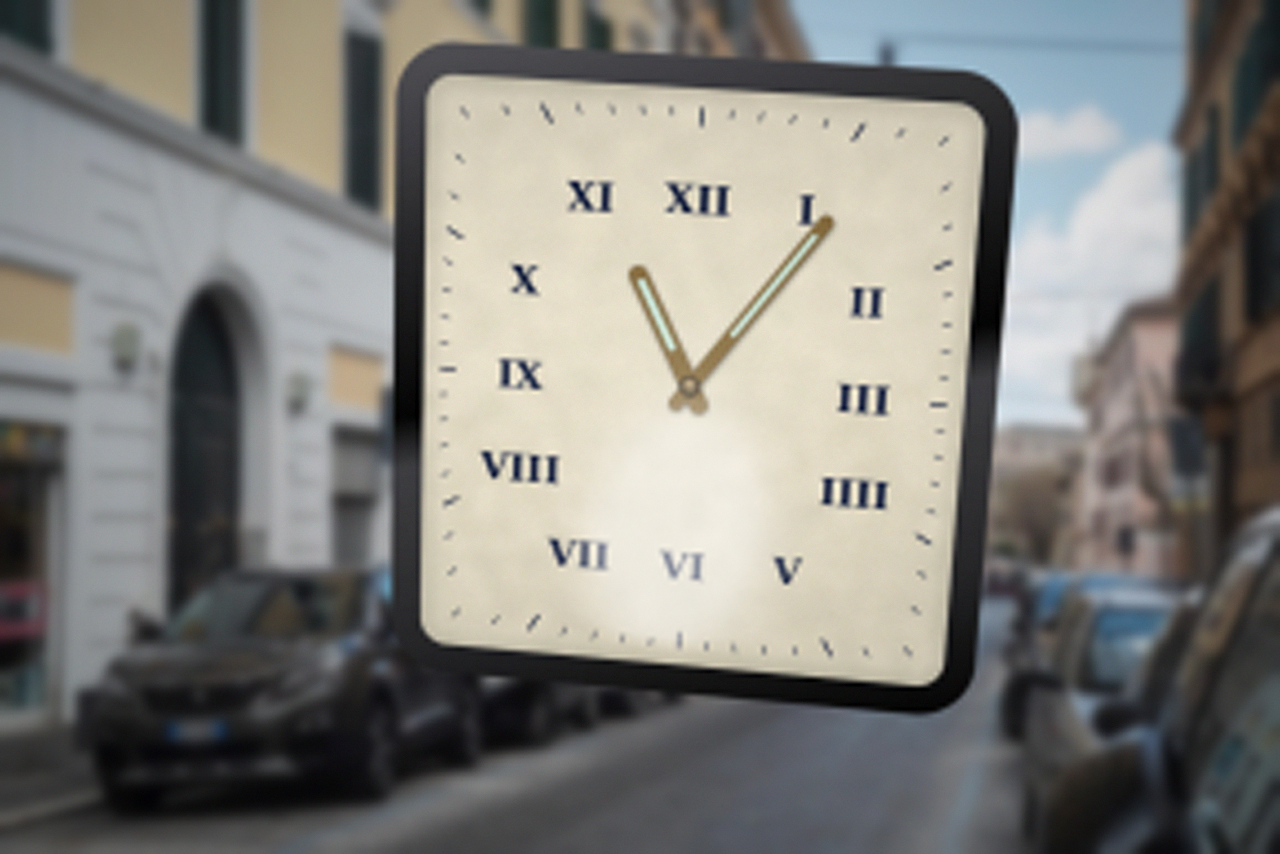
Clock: 11 h 06 min
